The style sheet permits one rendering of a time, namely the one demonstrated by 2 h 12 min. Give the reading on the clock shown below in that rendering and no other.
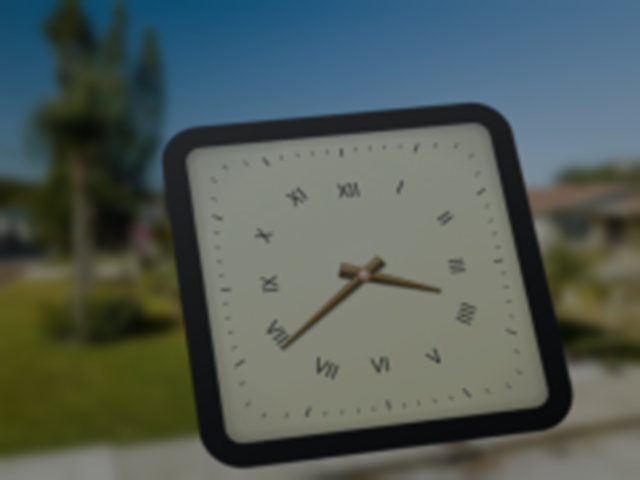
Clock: 3 h 39 min
